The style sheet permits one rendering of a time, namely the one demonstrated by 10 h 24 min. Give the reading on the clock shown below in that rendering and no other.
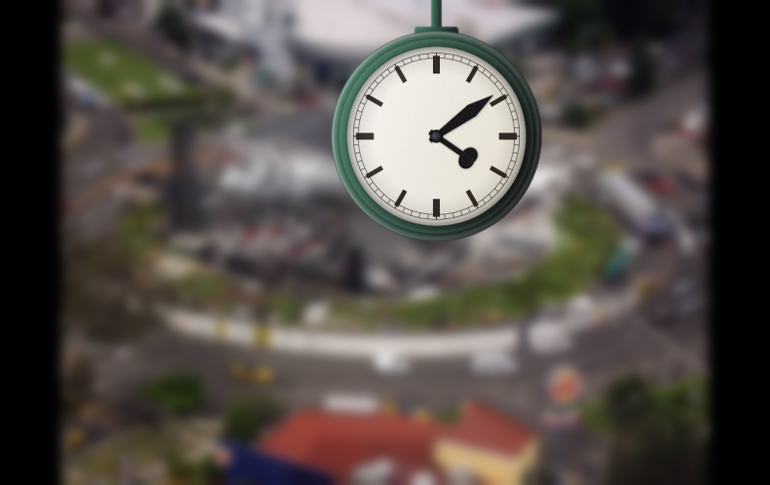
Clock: 4 h 09 min
